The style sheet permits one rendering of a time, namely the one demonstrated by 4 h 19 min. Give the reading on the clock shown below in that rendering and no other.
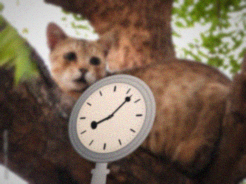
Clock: 8 h 07 min
